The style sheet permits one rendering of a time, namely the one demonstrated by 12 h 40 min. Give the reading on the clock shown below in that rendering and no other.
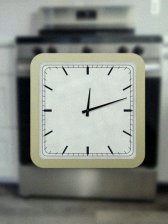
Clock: 12 h 12 min
